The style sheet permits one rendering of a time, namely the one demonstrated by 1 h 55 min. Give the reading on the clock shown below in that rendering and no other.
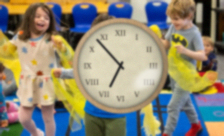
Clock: 6 h 53 min
